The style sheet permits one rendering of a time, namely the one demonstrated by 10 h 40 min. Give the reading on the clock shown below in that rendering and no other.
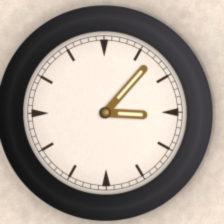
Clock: 3 h 07 min
